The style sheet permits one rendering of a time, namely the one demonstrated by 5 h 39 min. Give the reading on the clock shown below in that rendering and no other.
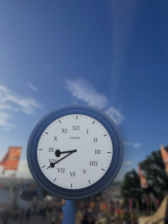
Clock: 8 h 39 min
